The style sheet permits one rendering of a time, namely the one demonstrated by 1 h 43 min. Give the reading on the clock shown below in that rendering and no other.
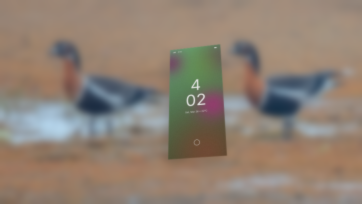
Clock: 4 h 02 min
